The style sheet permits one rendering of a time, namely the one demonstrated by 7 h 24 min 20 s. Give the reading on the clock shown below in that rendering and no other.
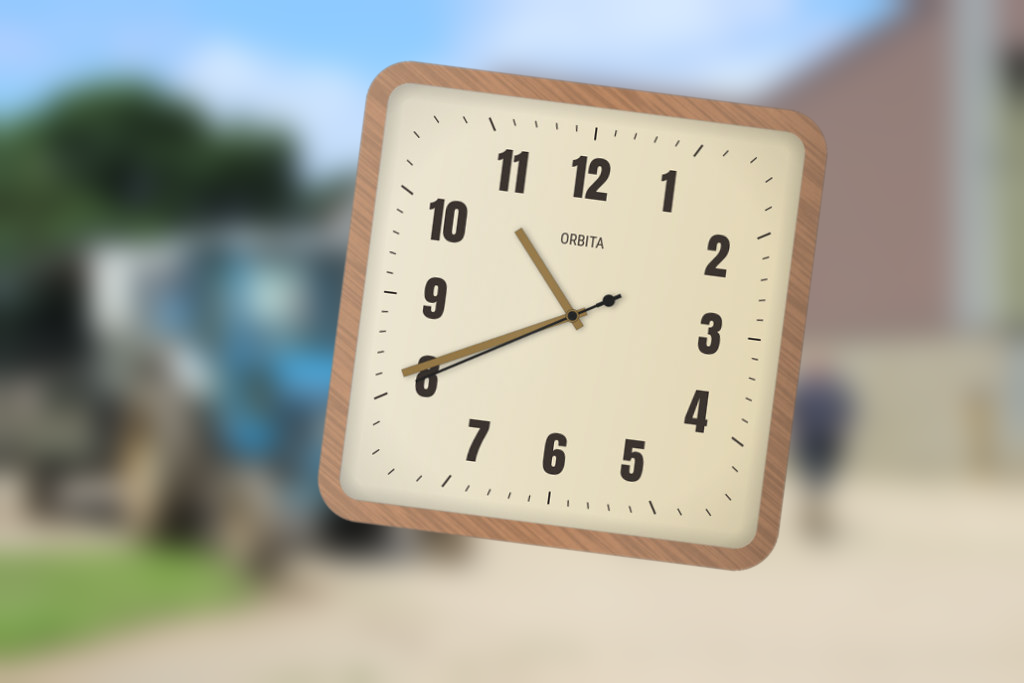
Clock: 10 h 40 min 40 s
